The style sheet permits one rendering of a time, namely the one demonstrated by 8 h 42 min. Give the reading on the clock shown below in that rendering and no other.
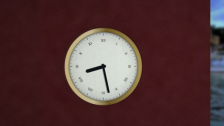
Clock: 8 h 28 min
